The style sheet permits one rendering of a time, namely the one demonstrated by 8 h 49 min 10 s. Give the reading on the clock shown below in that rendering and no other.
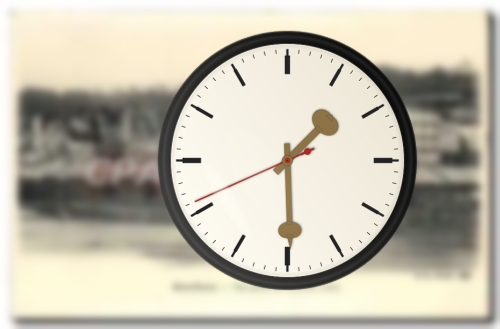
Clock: 1 h 29 min 41 s
